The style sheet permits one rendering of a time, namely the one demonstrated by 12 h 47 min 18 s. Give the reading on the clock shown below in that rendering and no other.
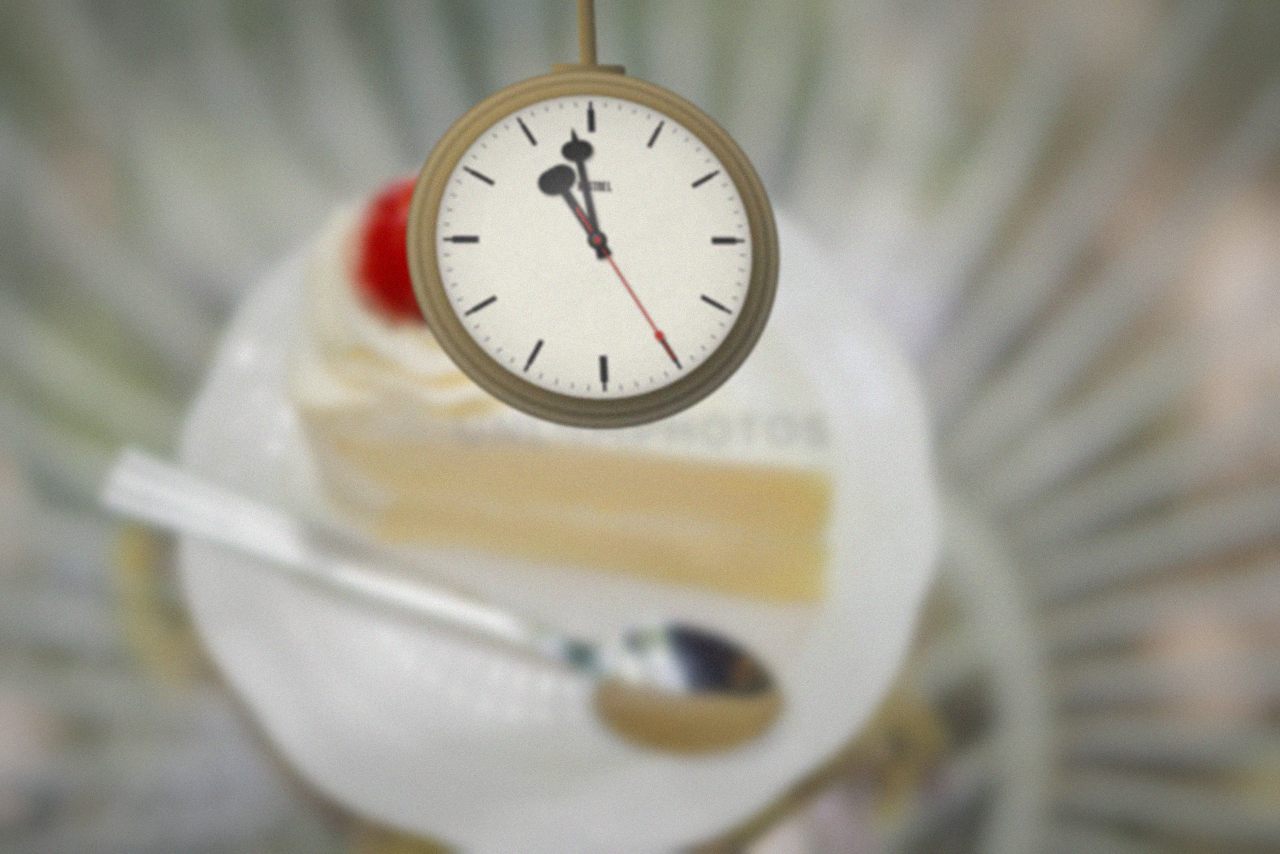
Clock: 10 h 58 min 25 s
